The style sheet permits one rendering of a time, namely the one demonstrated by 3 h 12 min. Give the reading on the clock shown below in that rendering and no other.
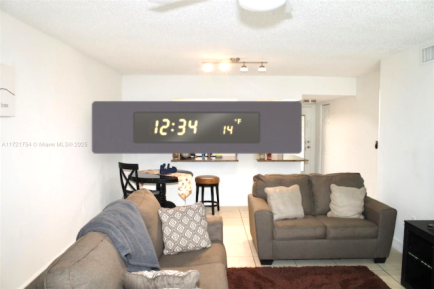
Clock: 12 h 34 min
